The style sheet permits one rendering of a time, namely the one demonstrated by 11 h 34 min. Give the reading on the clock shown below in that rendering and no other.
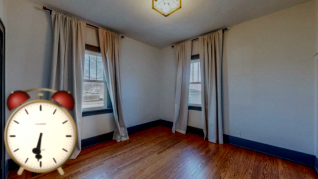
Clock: 6 h 31 min
